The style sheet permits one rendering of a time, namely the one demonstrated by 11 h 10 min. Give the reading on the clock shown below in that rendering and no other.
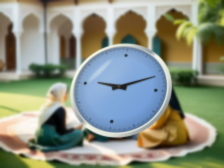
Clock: 9 h 11 min
